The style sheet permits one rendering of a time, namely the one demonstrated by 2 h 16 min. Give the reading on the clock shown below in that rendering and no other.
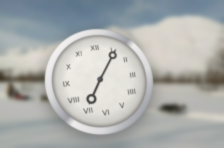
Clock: 7 h 06 min
